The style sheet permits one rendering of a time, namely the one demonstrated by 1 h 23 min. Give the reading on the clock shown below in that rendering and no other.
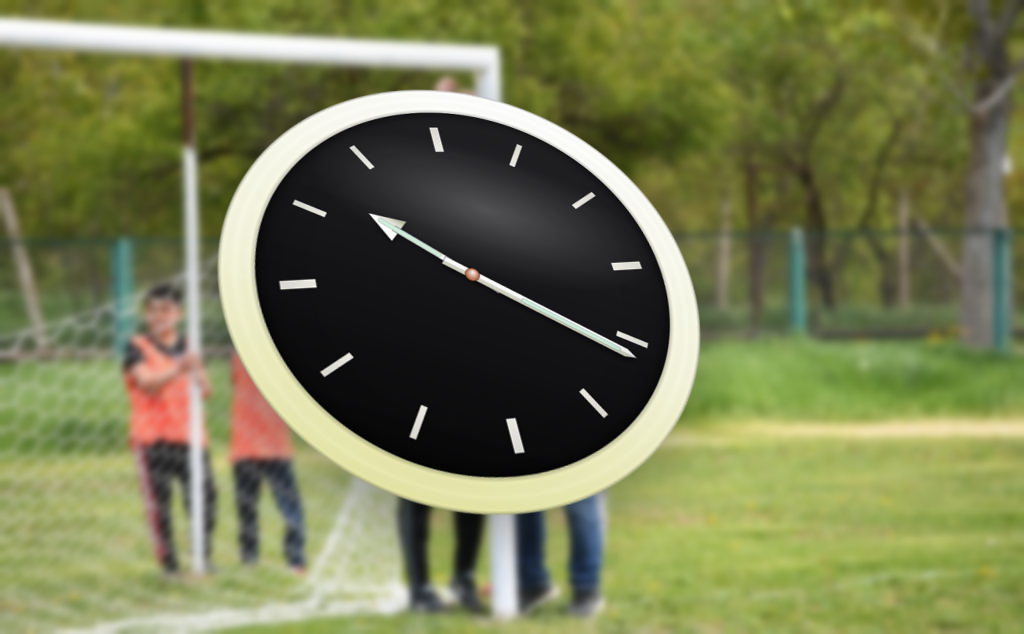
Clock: 10 h 21 min
